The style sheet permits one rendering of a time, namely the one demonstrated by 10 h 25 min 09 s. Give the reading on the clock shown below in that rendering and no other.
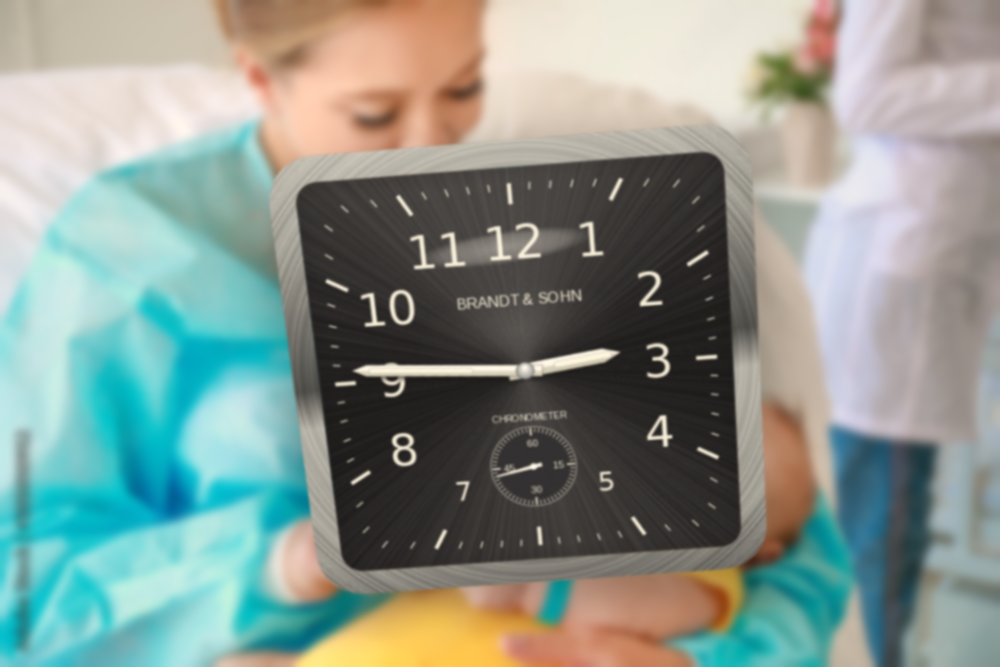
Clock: 2 h 45 min 43 s
